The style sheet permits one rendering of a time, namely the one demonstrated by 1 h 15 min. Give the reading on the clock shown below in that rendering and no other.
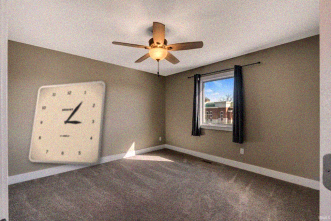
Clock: 3 h 06 min
